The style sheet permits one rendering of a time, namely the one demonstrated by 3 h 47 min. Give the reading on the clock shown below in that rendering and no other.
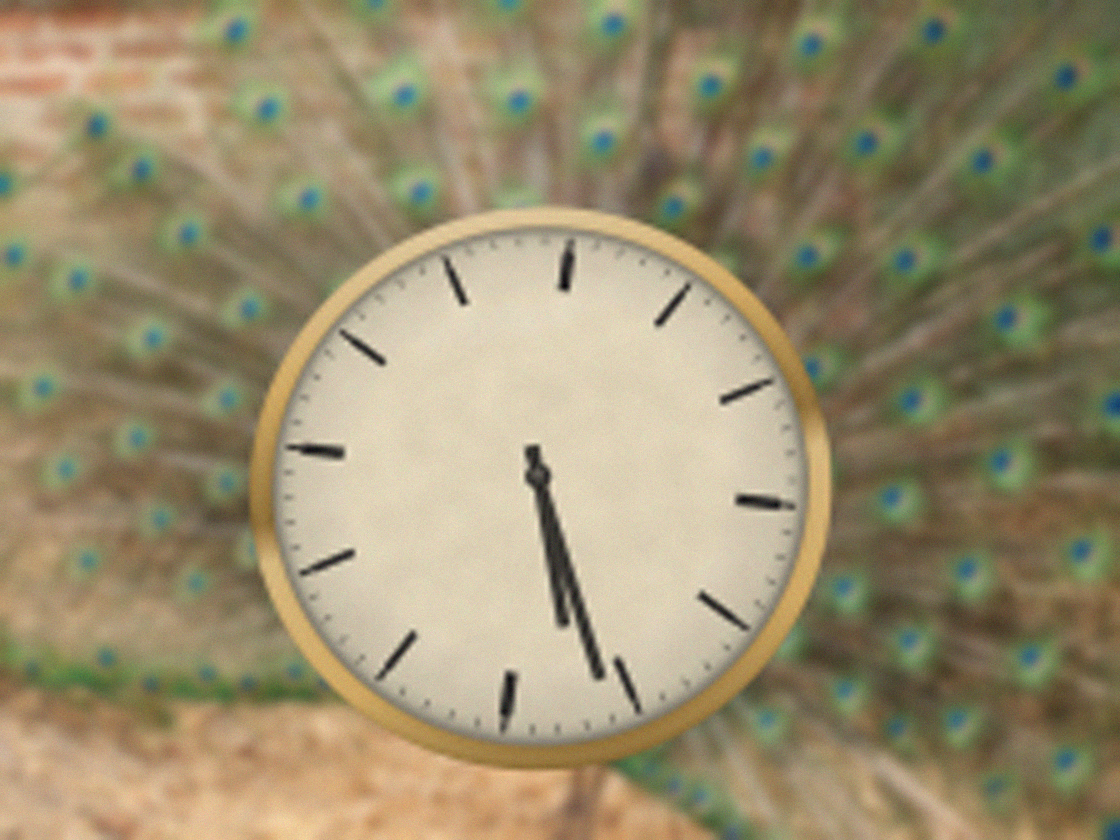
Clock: 5 h 26 min
